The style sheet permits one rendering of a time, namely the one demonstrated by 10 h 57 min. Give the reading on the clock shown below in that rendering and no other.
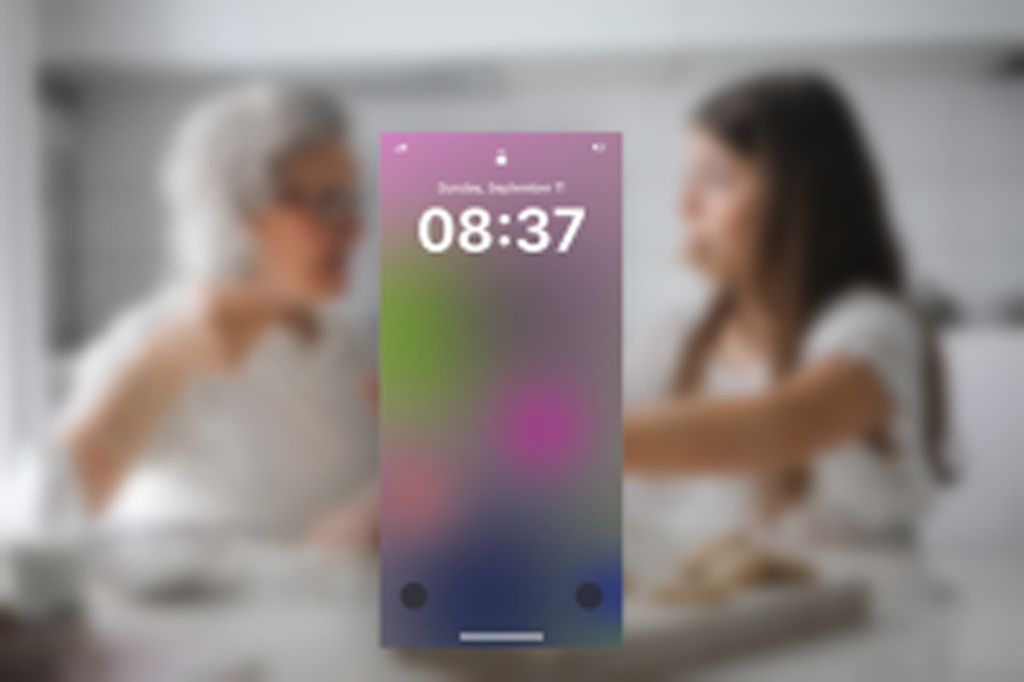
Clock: 8 h 37 min
